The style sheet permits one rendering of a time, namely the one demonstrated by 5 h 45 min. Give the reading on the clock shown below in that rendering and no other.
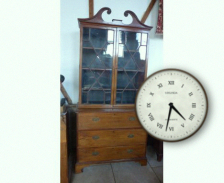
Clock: 4 h 32 min
